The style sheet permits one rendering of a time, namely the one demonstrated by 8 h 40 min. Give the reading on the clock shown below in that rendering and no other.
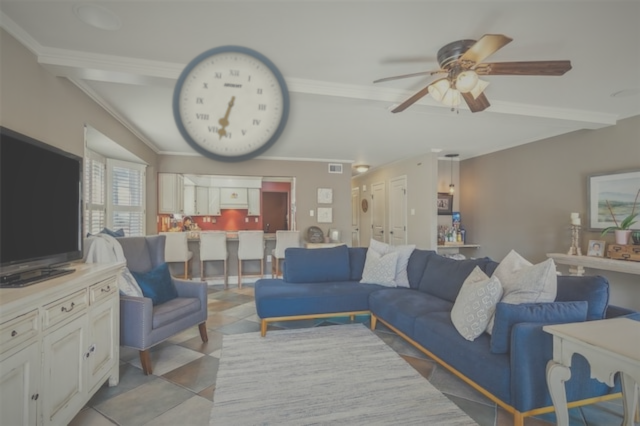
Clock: 6 h 32 min
